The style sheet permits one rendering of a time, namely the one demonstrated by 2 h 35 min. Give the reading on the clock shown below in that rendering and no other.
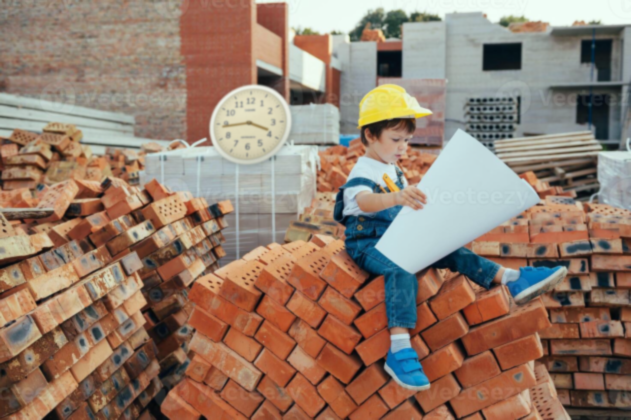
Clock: 3 h 44 min
